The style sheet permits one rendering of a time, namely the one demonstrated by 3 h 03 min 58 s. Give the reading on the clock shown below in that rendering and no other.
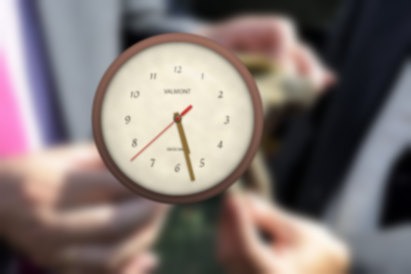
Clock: 5 h 27 min 38 s
